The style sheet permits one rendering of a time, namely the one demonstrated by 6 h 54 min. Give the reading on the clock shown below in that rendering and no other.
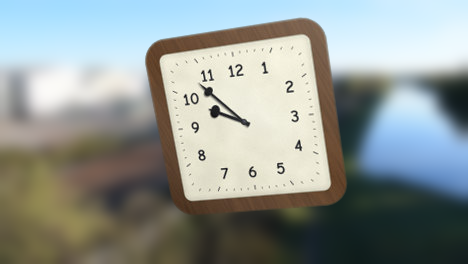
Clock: 9 h 53 min
